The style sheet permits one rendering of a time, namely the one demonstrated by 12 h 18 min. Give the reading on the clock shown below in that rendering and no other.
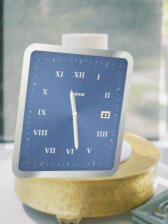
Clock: 11 h 28 min
